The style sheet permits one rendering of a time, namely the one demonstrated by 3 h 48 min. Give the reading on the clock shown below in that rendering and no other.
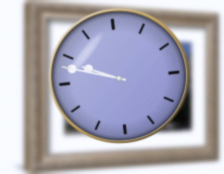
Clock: 9 h 48 min
